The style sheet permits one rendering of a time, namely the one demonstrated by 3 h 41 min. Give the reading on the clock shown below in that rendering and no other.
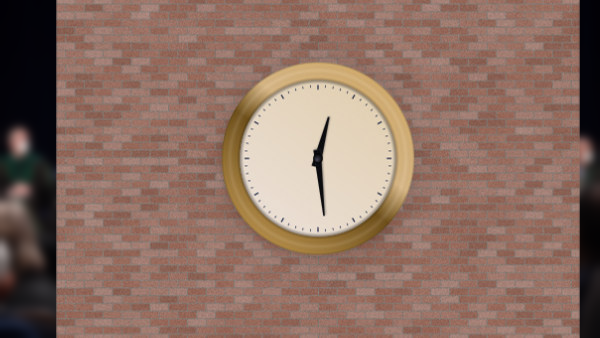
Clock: 12 h 29 min
